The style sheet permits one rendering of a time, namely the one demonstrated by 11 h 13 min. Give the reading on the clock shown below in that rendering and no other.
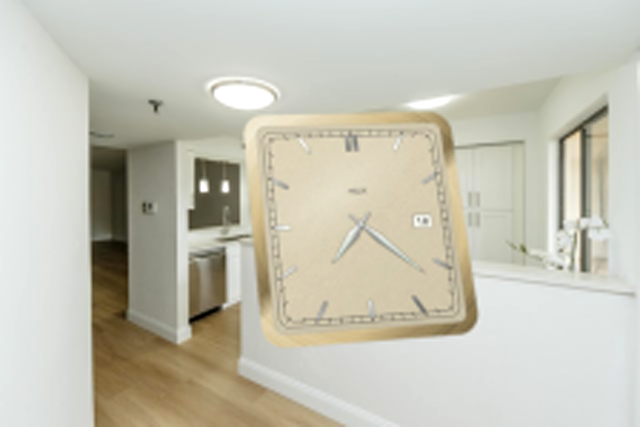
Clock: 7 h 22 min
